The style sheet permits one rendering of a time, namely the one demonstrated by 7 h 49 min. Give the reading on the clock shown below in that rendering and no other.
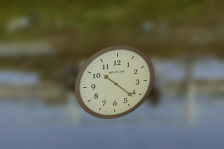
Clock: 10 h 22 min
